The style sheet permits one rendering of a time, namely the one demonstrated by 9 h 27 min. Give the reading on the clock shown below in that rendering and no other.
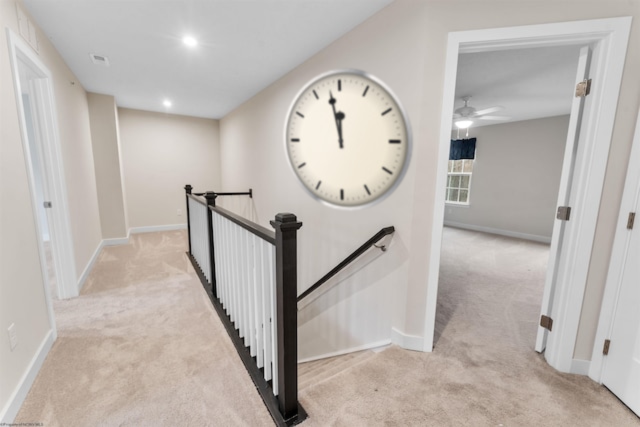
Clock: 11 h 58 min
